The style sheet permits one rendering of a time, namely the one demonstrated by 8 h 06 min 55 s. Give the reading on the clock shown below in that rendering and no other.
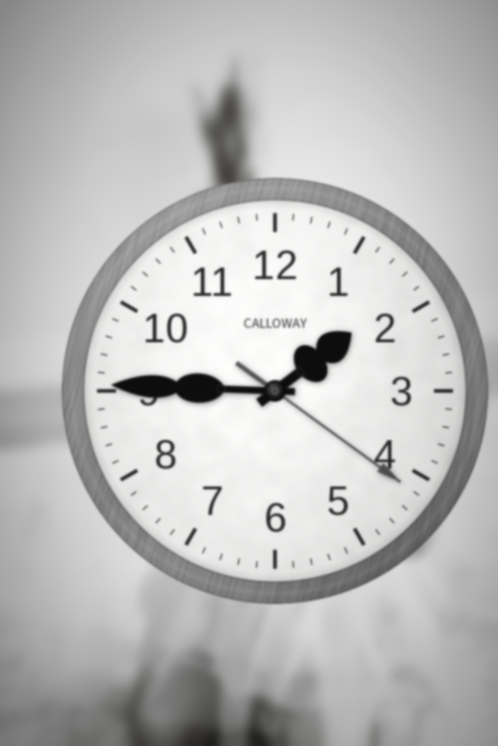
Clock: 1 h 45 min 21 s
